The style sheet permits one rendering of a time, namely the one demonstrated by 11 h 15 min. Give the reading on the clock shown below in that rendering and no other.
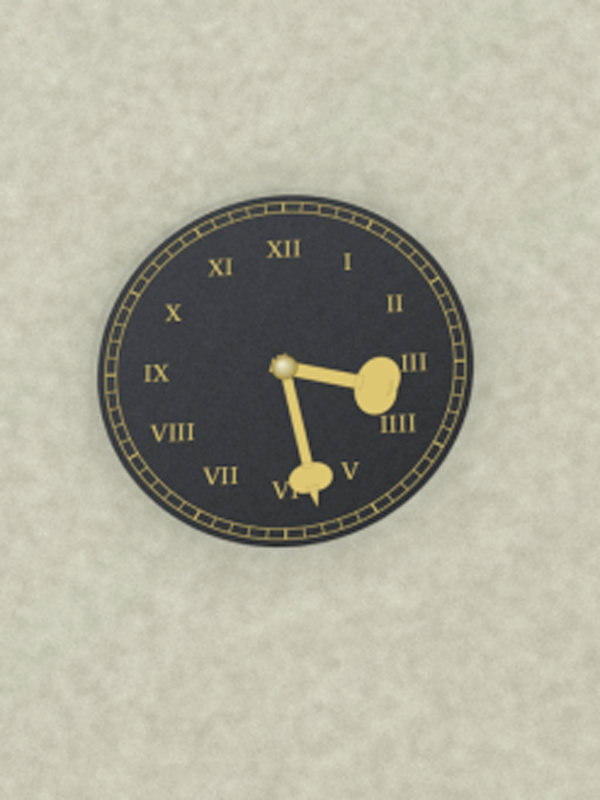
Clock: 3 h 28 min
